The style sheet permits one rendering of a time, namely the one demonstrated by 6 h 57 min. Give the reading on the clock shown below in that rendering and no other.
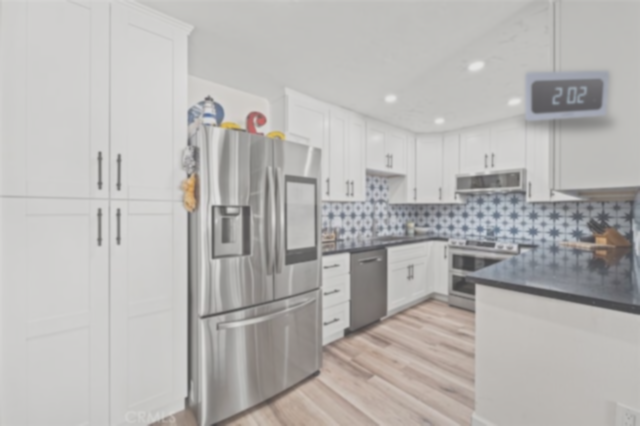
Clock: 2 h 02 min
